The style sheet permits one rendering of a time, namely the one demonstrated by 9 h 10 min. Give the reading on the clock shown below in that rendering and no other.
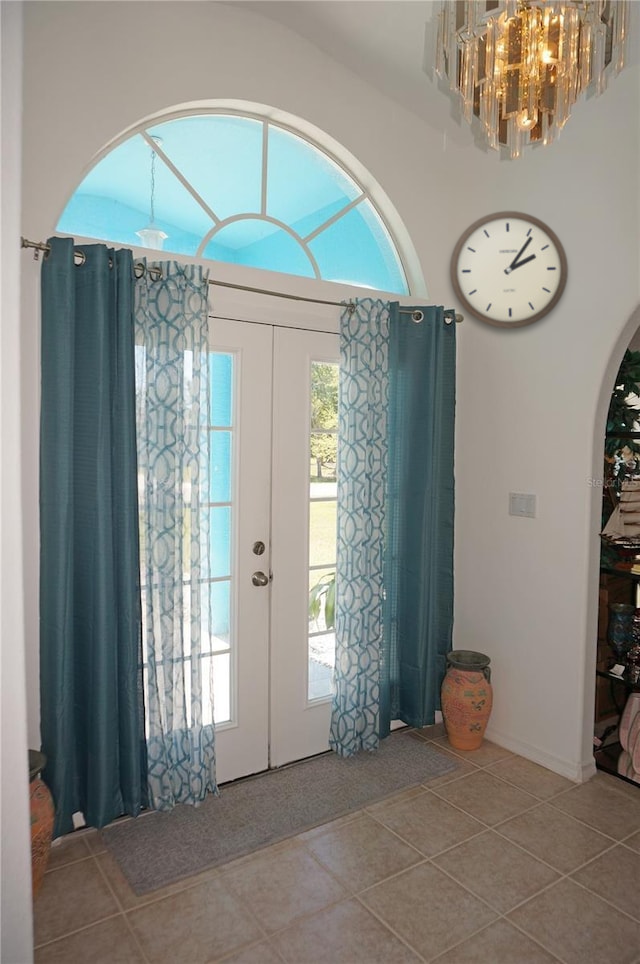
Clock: 2 h 06 min
